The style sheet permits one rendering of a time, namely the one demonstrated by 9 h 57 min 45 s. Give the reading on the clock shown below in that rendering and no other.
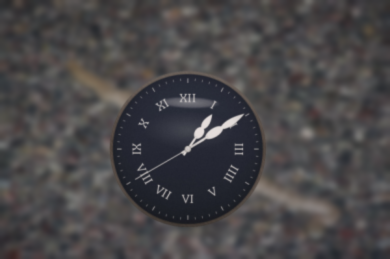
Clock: 1 h 09 min 40 s
